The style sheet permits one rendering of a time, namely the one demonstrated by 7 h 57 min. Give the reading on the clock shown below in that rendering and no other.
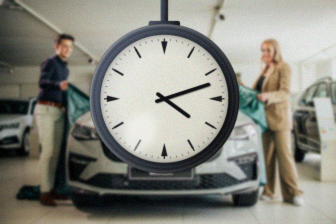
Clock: 4 h 12 min
